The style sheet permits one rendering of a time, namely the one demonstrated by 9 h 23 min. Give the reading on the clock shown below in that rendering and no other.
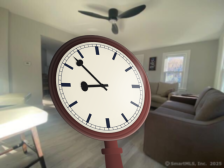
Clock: 8 h 53 min
